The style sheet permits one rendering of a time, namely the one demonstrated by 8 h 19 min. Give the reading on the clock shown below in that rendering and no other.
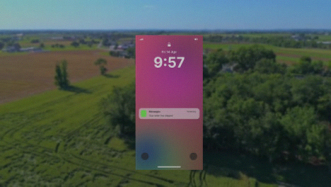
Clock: 9 h 57 min
